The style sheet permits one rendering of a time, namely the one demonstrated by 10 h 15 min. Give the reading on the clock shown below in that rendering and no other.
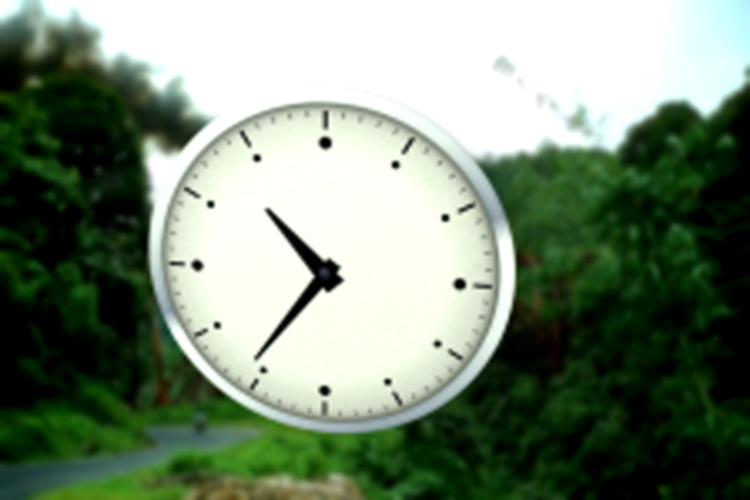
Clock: 10 h 36 min
